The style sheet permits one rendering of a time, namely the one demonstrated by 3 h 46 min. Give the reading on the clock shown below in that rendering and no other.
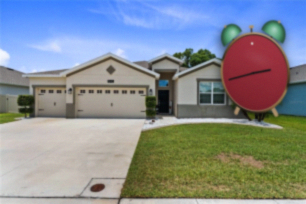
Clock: 2 h 43 min
